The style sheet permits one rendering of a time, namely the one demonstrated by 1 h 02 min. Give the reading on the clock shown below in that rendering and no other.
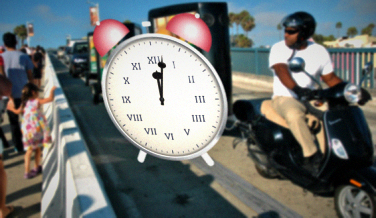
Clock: 12 h 02 min
